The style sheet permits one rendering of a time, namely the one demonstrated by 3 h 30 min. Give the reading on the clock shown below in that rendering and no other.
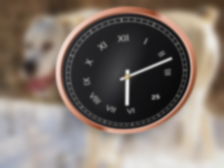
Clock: 6 h 12 min
